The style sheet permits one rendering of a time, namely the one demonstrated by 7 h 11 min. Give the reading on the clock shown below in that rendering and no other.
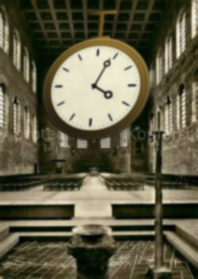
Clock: 4 h 04 min
